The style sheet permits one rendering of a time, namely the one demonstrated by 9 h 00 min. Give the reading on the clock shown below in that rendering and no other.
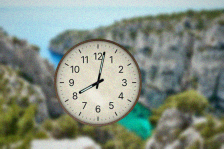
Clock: 8 h 02 min
